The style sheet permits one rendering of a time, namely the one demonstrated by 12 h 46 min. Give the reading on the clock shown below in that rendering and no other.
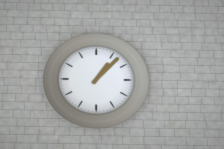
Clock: 1 h 07 min
